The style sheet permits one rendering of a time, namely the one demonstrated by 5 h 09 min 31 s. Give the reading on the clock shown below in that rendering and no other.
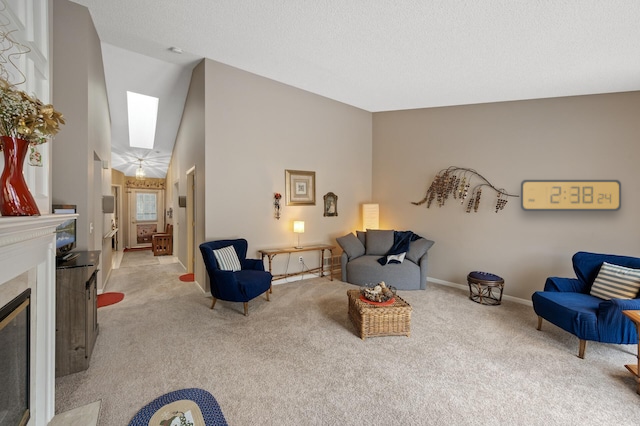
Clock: 2 h 38 min 24 s
